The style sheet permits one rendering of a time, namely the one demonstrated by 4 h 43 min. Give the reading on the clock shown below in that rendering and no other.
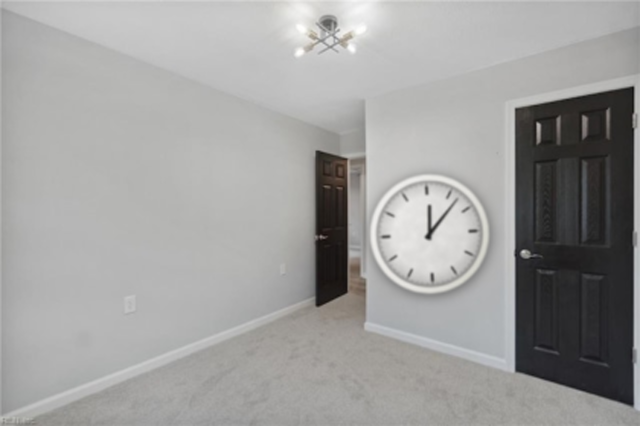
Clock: 12 h 07 min
